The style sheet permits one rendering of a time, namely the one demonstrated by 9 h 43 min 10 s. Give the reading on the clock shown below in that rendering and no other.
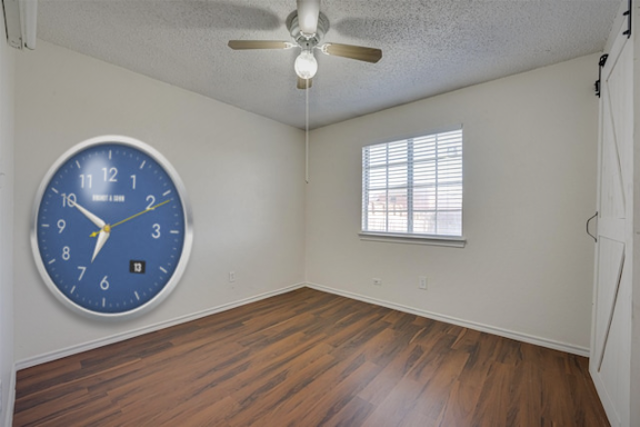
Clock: 6 h 50 min 11 s
